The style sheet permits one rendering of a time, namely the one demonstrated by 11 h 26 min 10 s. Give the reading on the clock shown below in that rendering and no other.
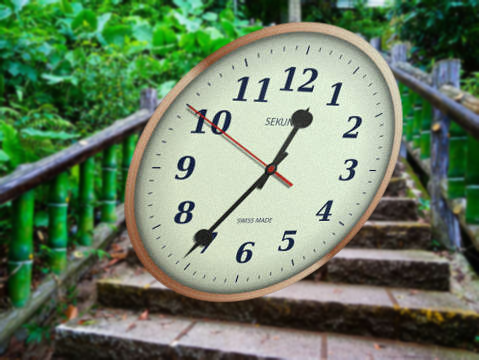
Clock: 12 h 35 min 50 s
